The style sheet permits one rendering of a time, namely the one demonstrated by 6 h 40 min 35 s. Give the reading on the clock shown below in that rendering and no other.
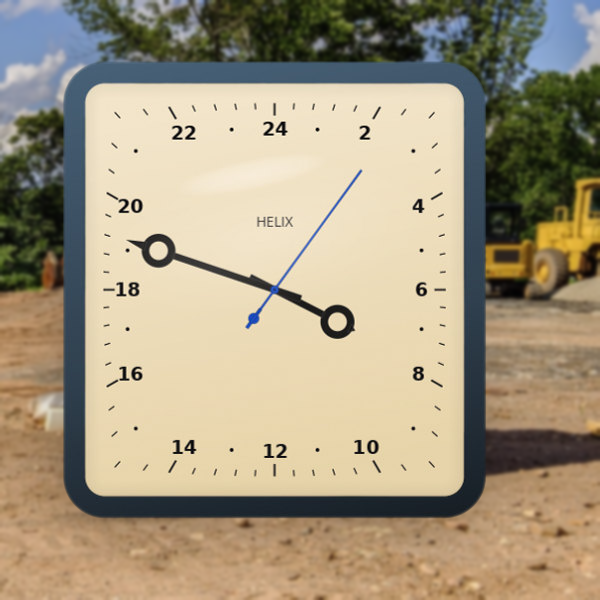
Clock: 7 h 48 min 06 s
